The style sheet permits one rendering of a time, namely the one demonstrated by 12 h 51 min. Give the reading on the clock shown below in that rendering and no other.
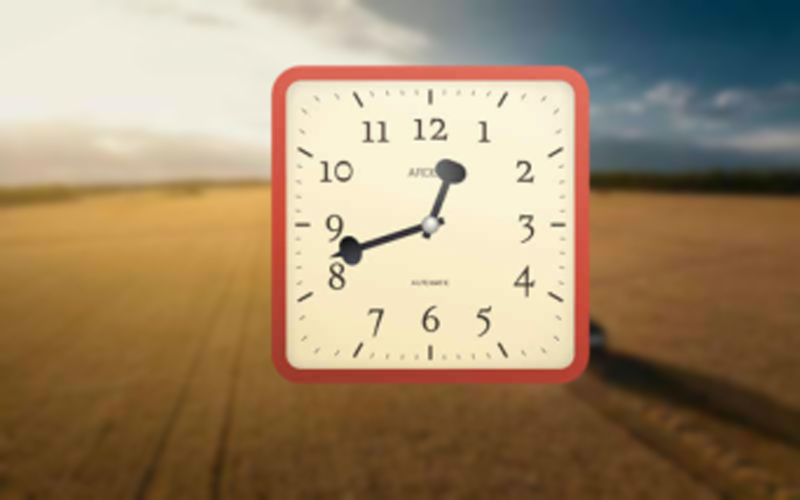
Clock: 12 h 42 min
